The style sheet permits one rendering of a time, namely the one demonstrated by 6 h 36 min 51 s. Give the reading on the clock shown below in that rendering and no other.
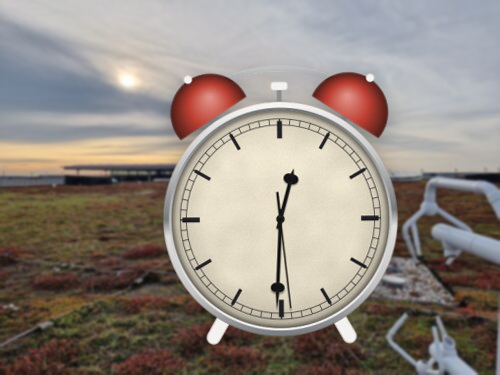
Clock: 12 h 30 min 29 s
